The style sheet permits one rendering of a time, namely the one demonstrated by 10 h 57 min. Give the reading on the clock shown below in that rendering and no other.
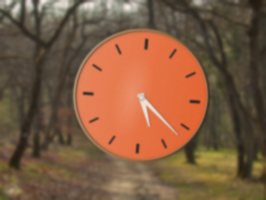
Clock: 5 h 22 min
